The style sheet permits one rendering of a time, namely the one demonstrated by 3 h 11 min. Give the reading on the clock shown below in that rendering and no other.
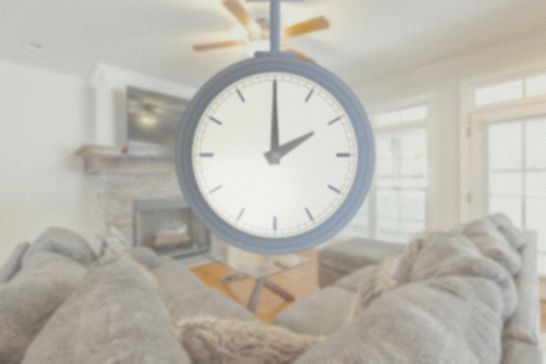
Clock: 2 h 00 min
